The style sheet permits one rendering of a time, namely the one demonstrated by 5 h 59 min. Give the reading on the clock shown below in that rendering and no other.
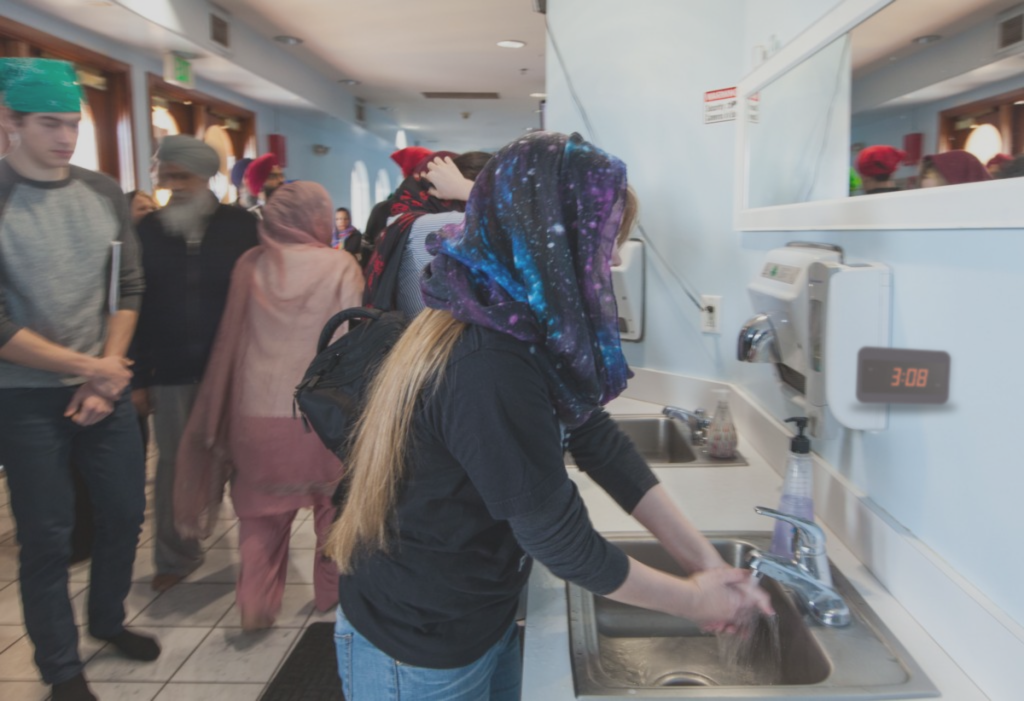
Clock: 3 h 08 min
